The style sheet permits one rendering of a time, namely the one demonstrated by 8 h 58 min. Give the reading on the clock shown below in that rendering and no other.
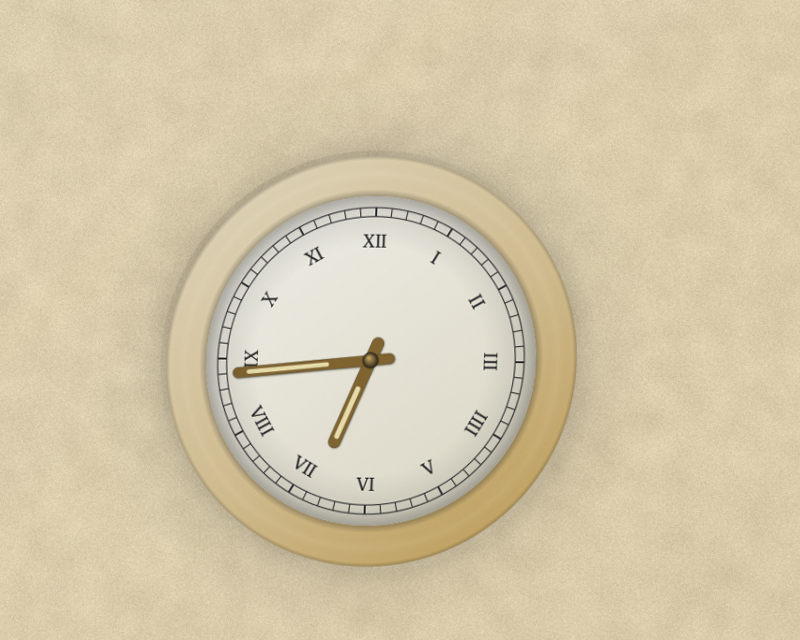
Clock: 6 h 44 min
